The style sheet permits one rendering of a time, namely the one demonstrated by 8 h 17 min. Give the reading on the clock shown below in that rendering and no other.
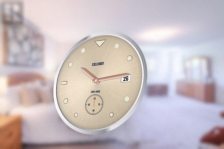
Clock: 10 h 14 min
